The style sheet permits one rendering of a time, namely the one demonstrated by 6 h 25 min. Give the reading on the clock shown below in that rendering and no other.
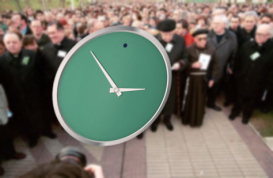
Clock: 2 h 53 min
